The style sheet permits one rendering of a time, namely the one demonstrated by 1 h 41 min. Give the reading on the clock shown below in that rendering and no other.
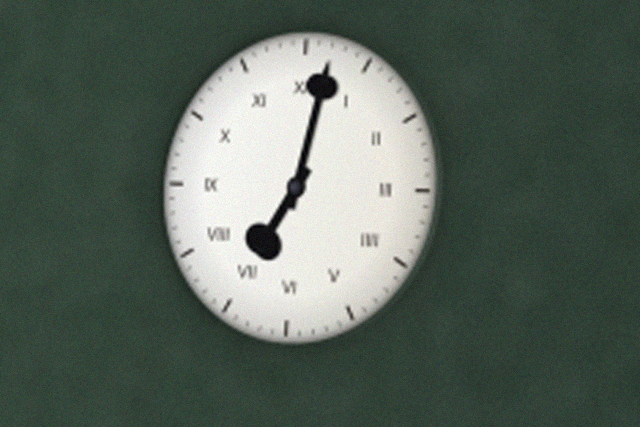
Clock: 7 h 02 min
